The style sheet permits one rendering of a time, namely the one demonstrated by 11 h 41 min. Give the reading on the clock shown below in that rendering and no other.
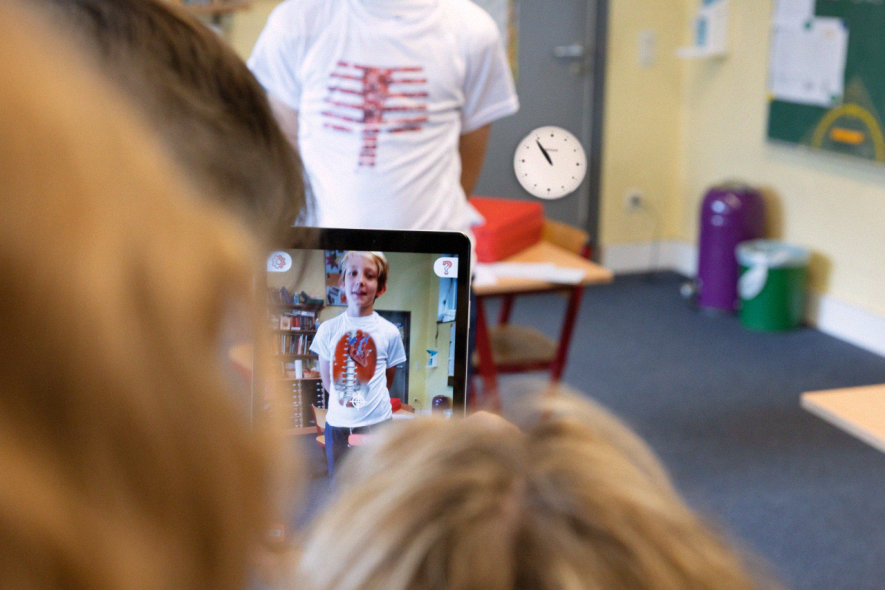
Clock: 10 h 54 min
